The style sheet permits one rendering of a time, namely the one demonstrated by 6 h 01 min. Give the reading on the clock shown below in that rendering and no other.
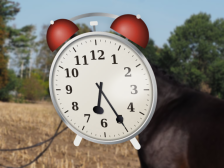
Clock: 6 h 25 min
